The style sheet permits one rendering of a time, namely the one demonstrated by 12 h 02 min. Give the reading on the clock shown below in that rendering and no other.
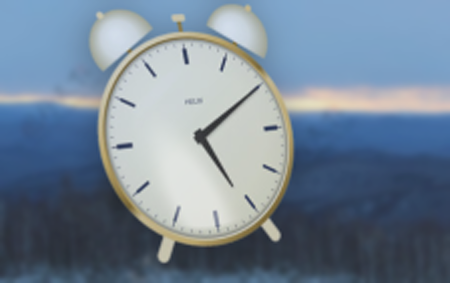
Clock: 5 h 10 min
